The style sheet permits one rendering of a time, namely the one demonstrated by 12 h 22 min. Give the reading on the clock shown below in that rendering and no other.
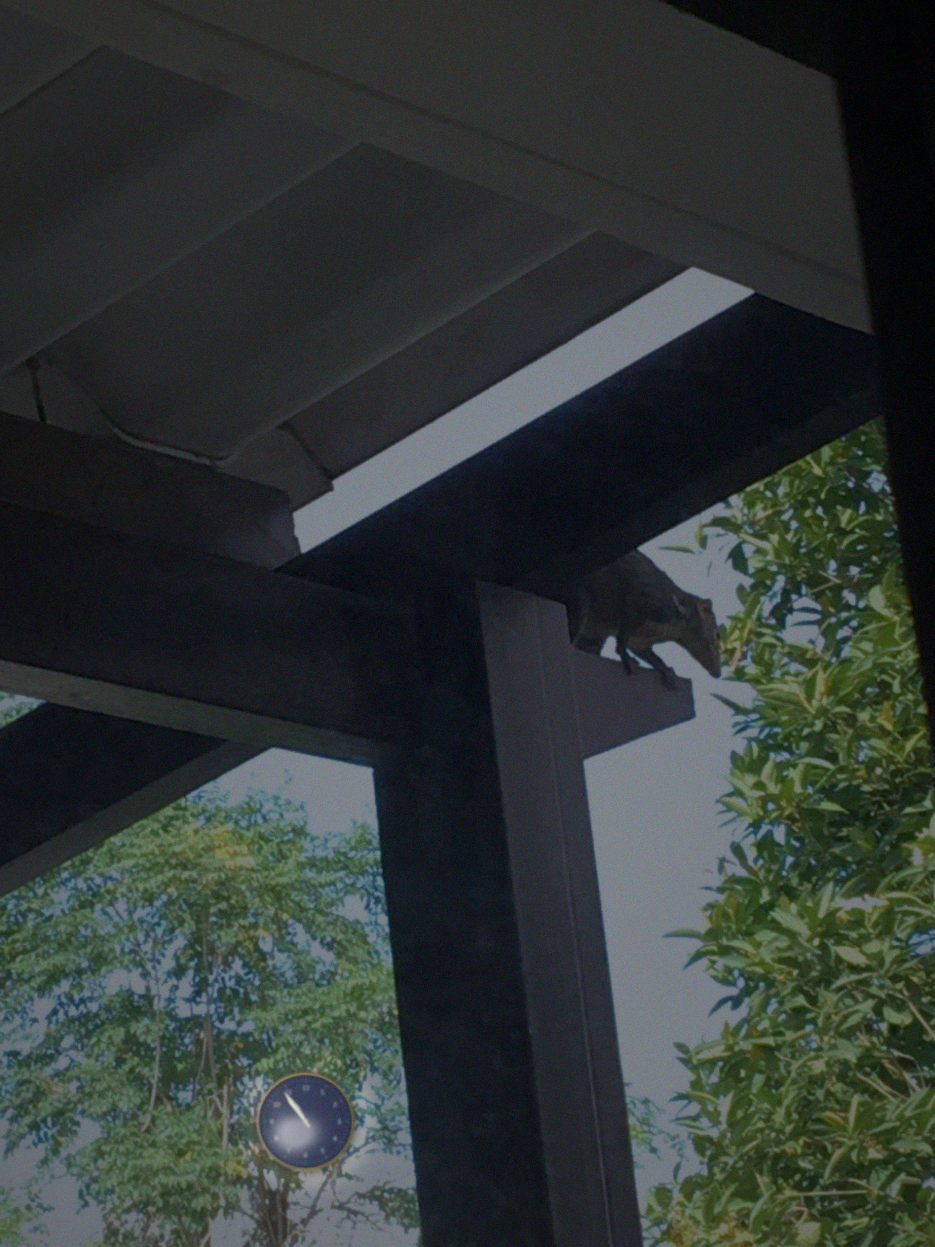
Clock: 10 h 54 min
